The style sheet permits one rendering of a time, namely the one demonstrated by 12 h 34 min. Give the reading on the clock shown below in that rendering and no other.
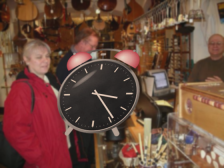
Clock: 3 h 24 min
